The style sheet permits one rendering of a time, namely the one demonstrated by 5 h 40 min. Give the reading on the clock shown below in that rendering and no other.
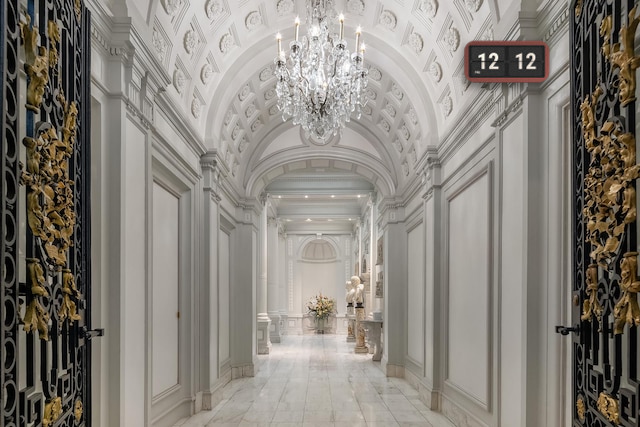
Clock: 12 h 12 min
